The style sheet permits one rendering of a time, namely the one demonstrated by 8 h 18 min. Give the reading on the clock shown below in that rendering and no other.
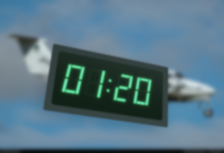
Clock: 1 h 20 min
